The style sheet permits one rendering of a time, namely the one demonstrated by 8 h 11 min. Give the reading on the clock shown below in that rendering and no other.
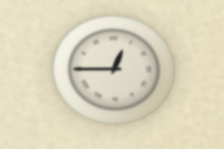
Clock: 12 h 45 min
